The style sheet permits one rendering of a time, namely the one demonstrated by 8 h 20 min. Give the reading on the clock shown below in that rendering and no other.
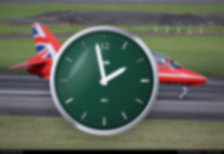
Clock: 1 h 58 min
